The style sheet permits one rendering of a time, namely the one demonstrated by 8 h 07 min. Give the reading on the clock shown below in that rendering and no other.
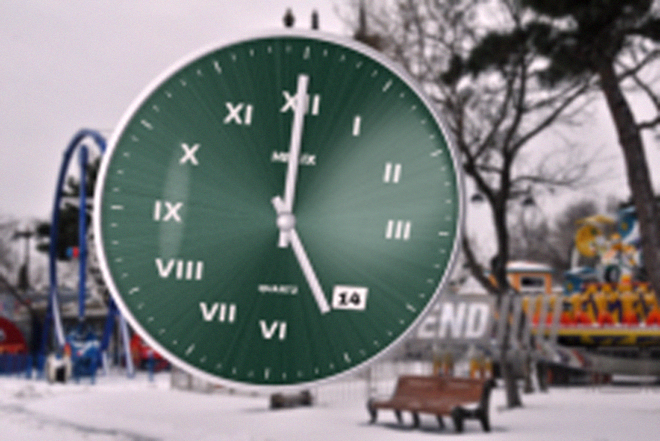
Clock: 5 h 00 min
